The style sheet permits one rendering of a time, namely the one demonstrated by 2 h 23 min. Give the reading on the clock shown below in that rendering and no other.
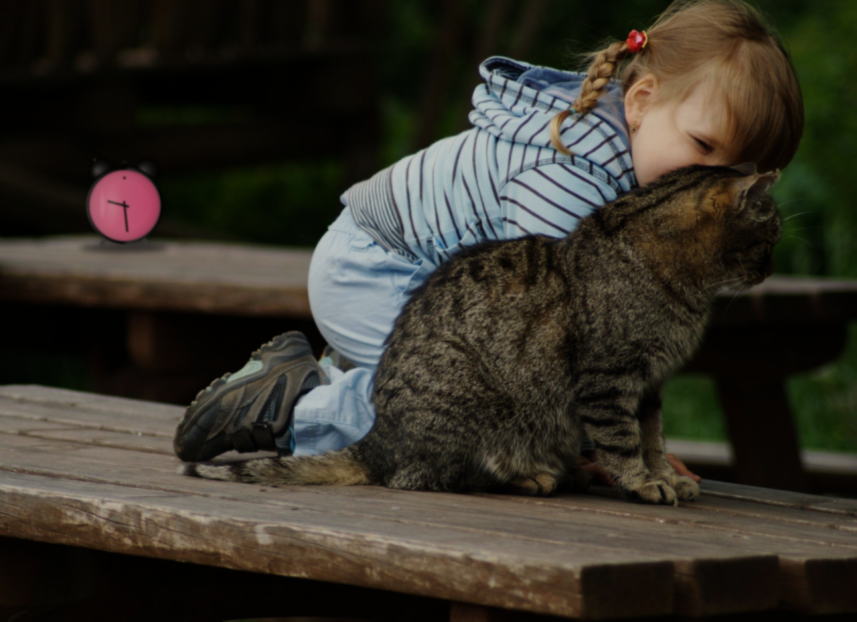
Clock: 9 h 29 min
